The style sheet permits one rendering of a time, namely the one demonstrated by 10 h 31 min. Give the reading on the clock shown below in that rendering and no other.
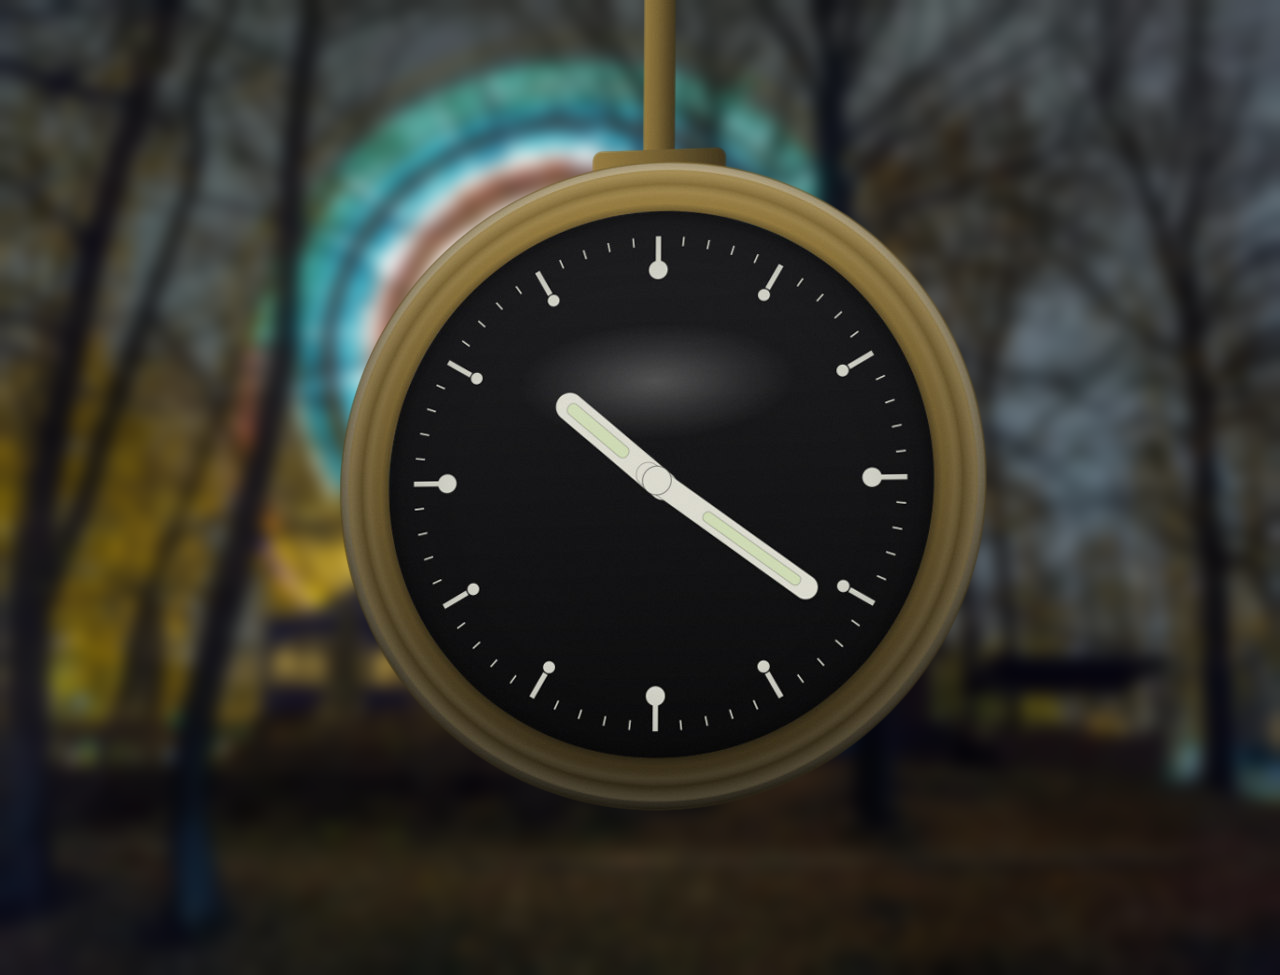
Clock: 10 h 21 min
